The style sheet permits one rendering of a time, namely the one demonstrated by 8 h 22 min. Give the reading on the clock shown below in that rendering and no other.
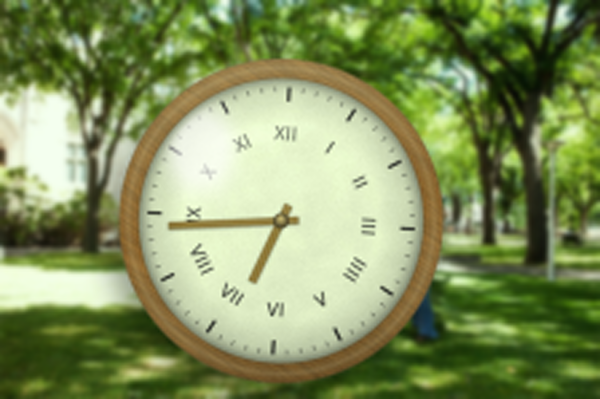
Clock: 6 h 44 min
